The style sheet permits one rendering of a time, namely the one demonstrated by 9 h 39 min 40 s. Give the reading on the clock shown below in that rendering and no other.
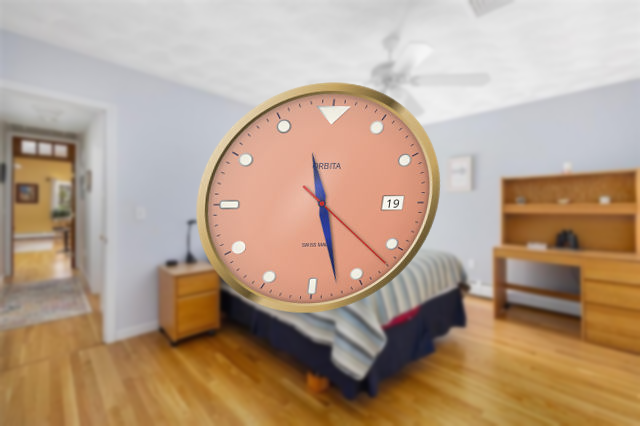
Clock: 11 h 27 min 22 s
